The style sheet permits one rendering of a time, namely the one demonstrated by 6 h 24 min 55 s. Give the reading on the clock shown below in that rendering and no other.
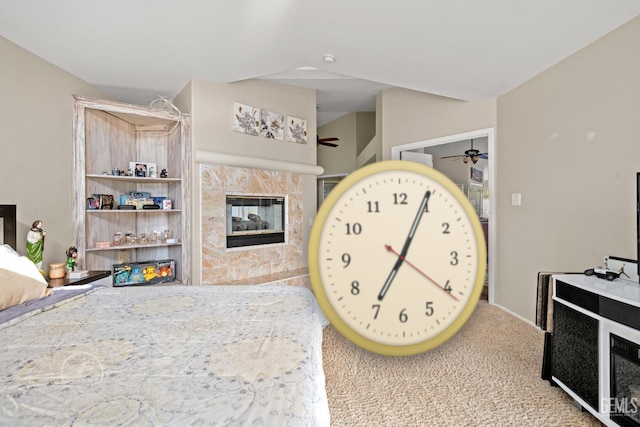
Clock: 7 h 04 min 21 s
